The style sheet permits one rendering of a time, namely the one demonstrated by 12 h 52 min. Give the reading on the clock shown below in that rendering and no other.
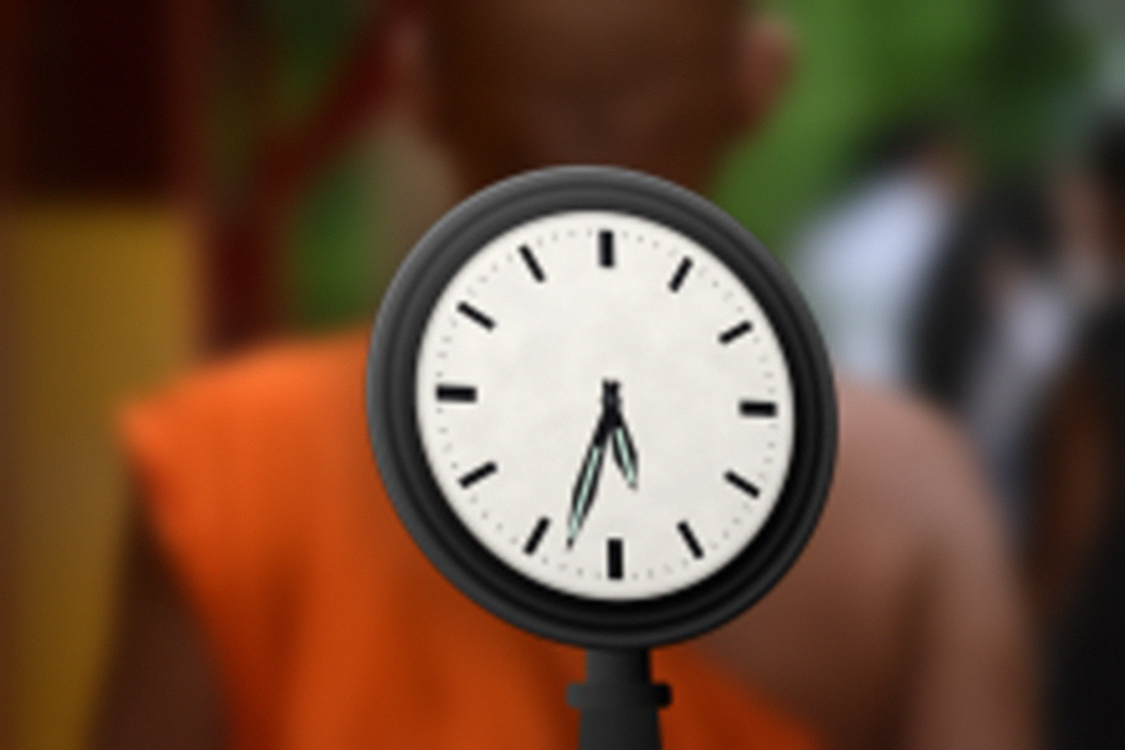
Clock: 5 h 33 min
